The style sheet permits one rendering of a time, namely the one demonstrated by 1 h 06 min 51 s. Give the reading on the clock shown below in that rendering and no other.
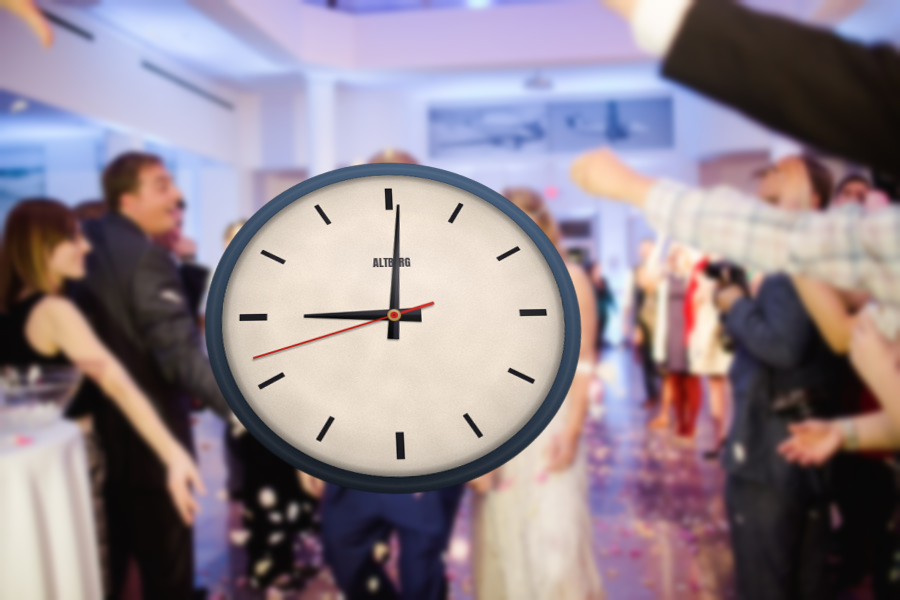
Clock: 9 h 00 min 42 s
